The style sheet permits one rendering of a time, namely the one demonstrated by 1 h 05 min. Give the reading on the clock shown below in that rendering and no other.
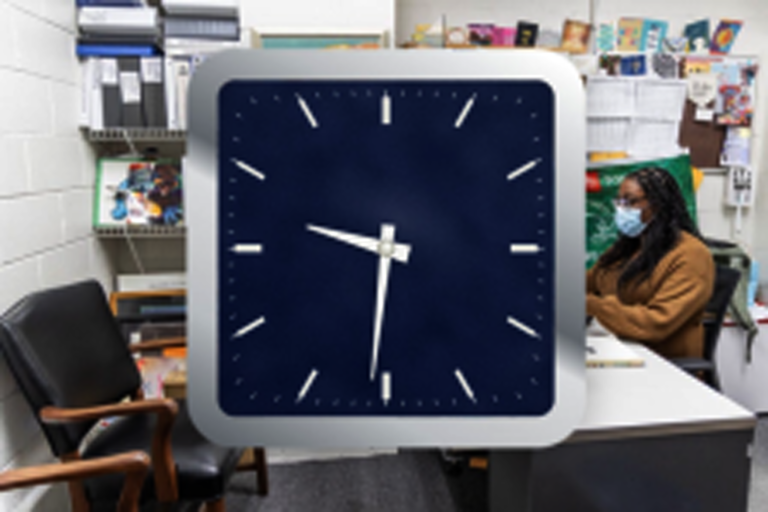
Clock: 9 h 31 min
